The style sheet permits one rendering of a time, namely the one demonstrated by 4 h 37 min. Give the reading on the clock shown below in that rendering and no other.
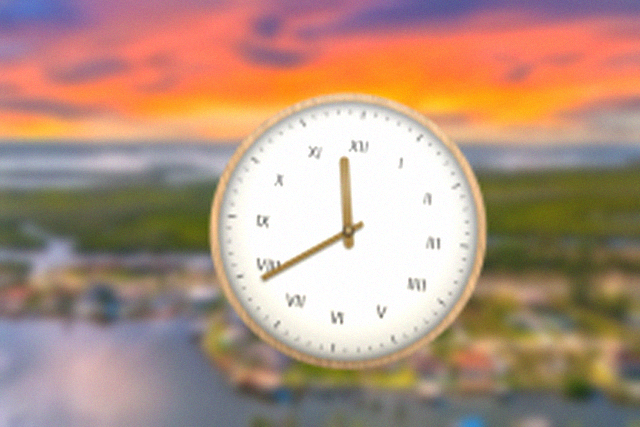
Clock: 11 h 39 min
